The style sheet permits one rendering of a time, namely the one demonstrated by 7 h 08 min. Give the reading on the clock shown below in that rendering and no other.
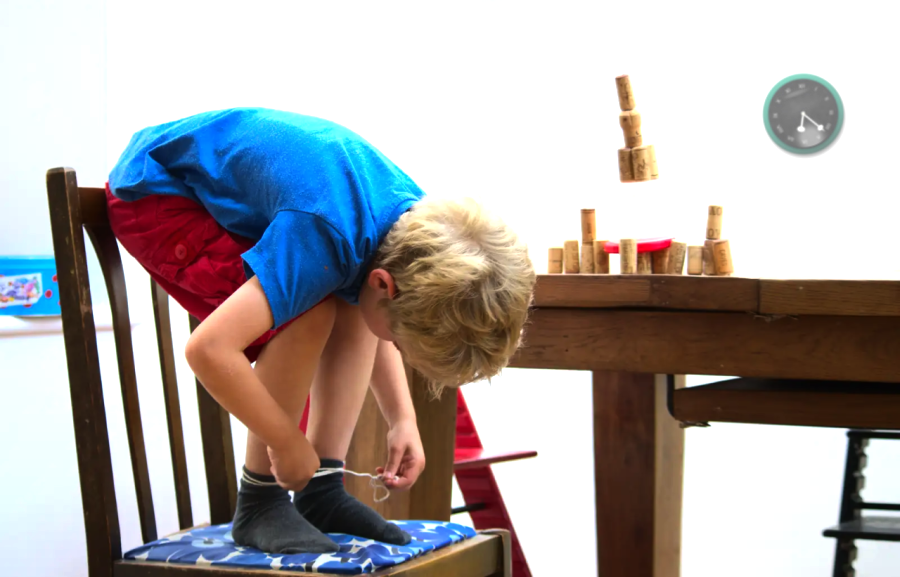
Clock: 6 h 22 min
